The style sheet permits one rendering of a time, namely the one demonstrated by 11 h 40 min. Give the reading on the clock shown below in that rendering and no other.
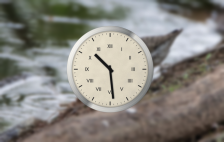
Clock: 10 h 29 min
